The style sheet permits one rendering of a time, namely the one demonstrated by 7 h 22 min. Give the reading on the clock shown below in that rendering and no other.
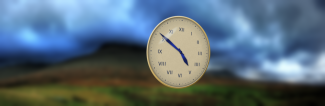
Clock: 4 h 51 min
